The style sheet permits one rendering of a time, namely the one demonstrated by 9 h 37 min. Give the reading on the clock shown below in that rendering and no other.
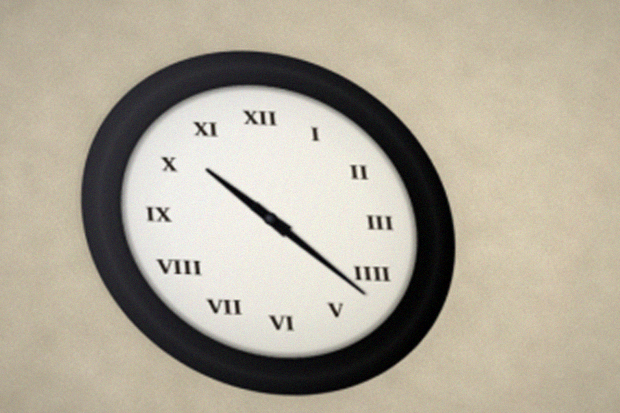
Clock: 10 h 22 min
